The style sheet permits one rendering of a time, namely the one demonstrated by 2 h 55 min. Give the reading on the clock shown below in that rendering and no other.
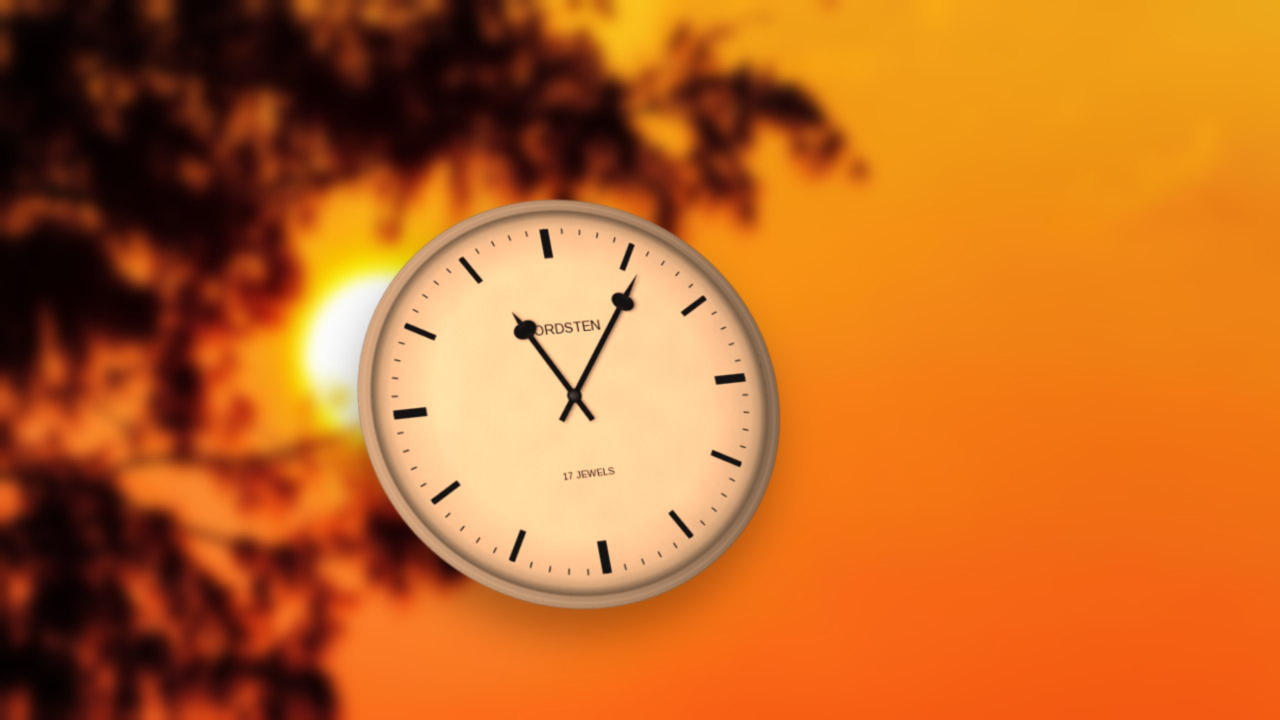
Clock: 11 h 06 min
